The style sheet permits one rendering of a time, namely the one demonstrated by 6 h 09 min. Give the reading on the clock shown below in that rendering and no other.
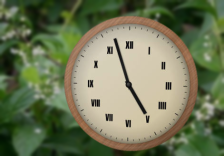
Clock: 4 h 57 min
